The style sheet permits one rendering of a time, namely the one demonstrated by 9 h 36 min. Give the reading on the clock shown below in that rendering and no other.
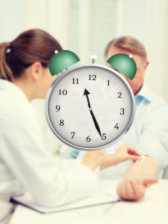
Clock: 11 h 26 min
